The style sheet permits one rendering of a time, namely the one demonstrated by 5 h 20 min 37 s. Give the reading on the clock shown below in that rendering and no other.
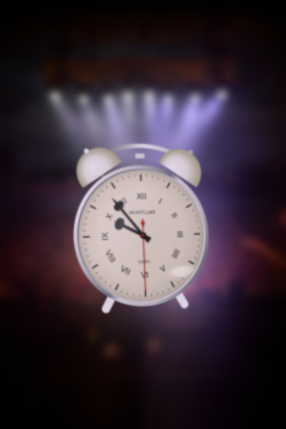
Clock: 9 h 53 min 30 s
